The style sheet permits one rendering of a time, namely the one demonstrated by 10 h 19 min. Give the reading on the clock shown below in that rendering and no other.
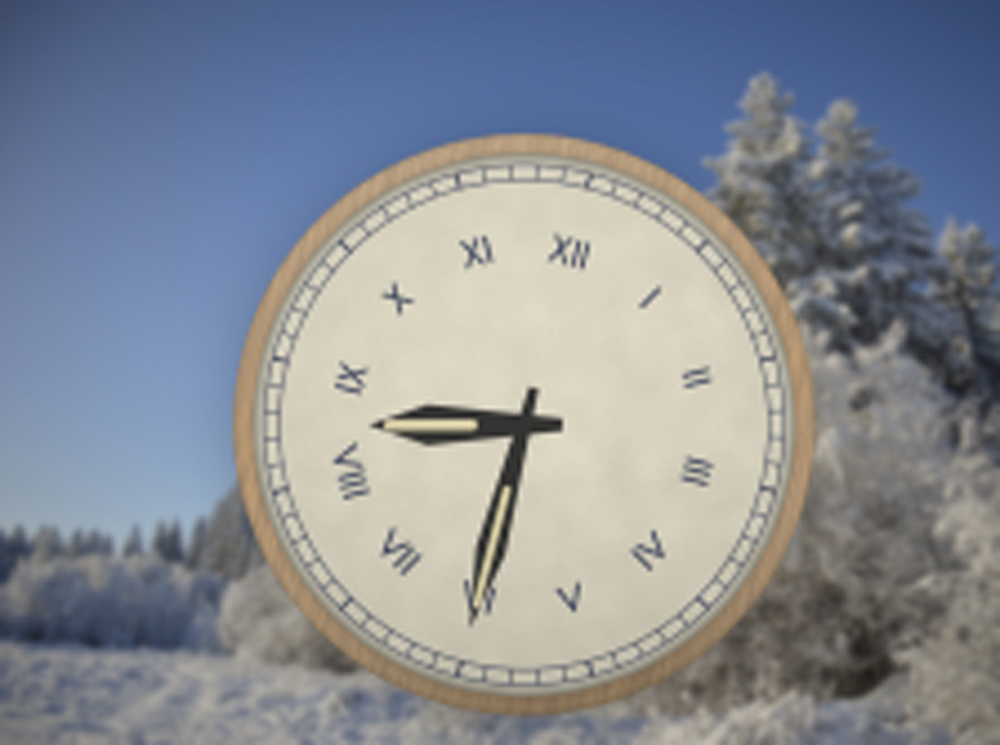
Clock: 8 h 30 min
